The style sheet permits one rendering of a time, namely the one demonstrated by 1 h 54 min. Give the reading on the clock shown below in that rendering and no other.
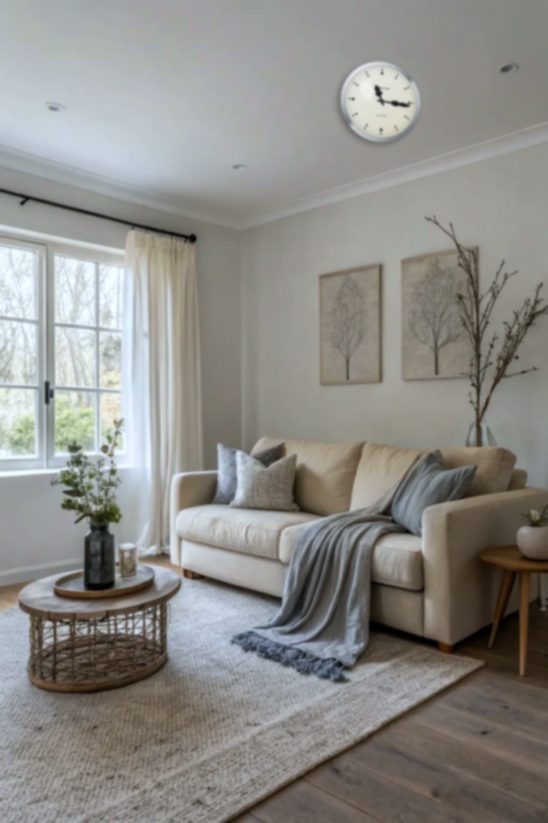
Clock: 11 h 16 min
